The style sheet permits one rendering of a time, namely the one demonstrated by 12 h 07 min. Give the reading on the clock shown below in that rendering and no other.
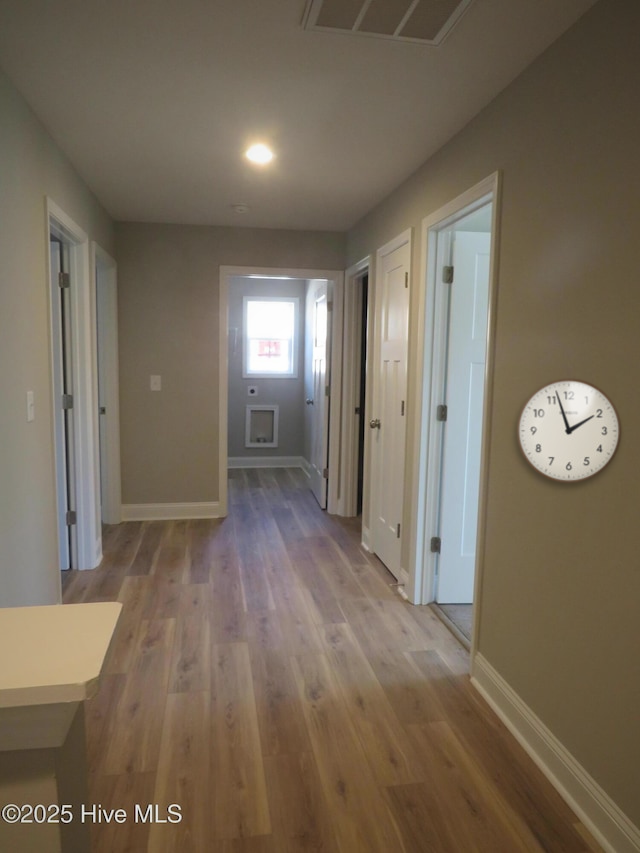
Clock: 1 h 57 min
